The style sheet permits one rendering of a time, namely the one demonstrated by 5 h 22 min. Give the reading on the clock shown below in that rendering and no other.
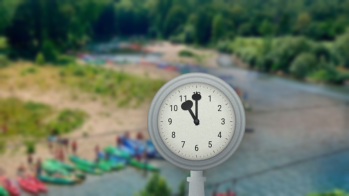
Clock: 11 h 00 min
